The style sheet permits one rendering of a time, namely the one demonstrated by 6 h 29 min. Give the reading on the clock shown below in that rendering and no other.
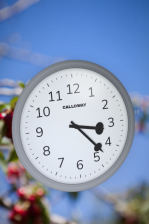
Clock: 3 h 23 min
